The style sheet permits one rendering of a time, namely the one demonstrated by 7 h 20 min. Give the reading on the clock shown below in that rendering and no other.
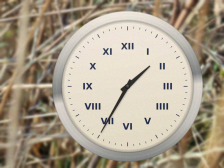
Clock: 1 h 35 min
